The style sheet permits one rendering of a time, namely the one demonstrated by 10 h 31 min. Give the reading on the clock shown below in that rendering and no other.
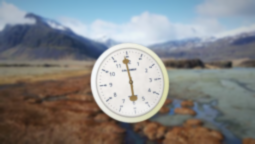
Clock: 5 h 59 min
